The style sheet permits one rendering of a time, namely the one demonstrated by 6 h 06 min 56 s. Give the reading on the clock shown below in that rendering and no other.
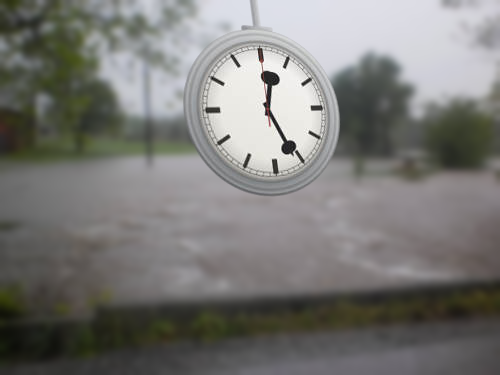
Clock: 12 h 26 min 00 s
